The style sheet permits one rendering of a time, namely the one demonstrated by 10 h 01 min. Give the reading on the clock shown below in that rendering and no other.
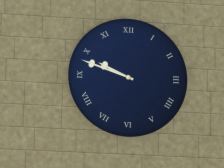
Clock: 9 h 48 min
